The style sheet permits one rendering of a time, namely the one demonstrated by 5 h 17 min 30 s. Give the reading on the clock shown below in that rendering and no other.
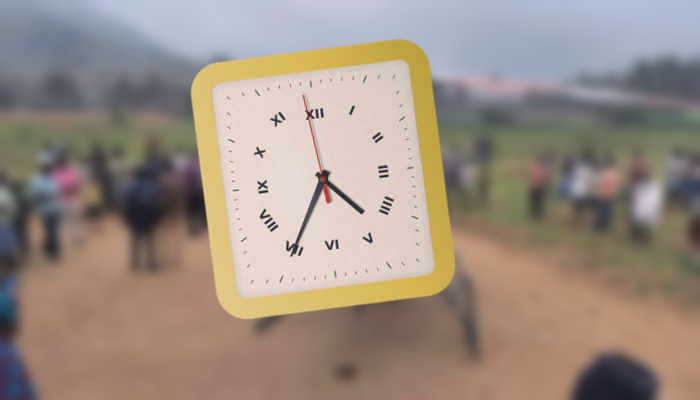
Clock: 4 h 34 min 59 s
